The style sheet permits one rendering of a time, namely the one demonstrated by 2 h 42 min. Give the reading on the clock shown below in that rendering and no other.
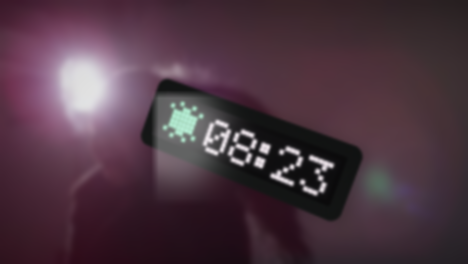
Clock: 8 h 23 min
